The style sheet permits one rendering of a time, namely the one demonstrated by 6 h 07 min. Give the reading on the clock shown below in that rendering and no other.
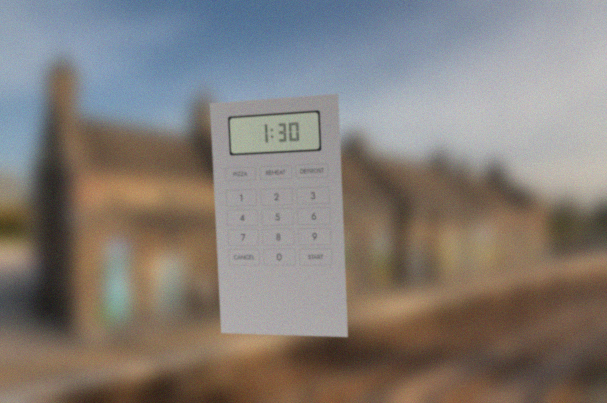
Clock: 1 h 30 min
